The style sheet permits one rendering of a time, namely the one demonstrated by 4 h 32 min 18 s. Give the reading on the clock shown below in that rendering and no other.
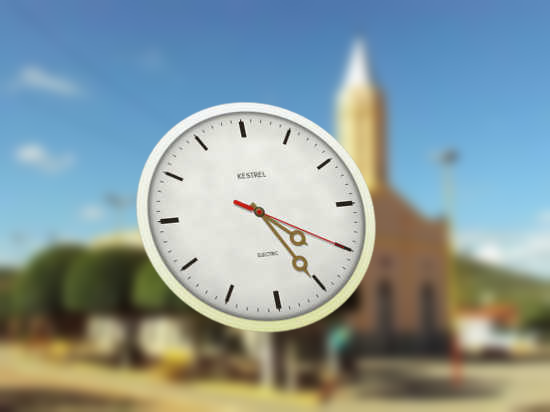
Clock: 4 h 25 min 20 s
